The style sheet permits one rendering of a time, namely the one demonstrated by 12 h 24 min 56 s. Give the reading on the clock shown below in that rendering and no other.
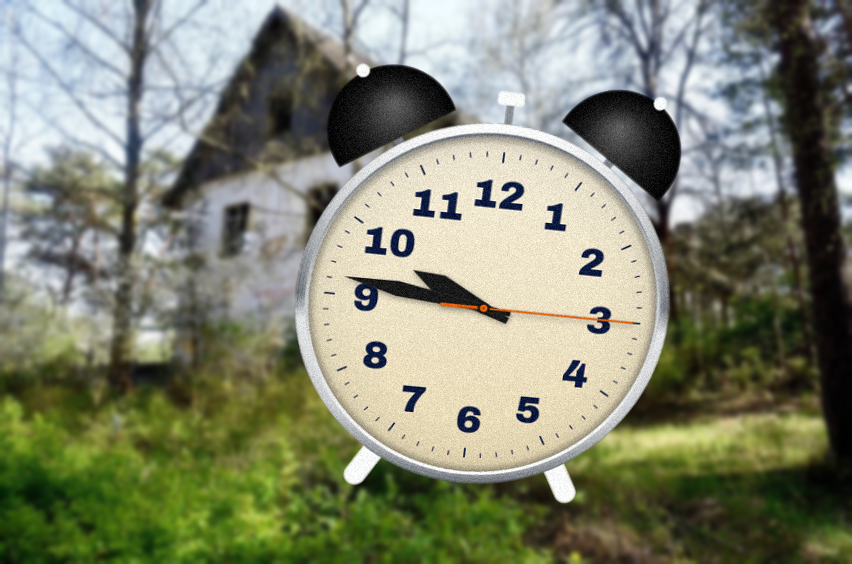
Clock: 9 h 46 min 15 s
